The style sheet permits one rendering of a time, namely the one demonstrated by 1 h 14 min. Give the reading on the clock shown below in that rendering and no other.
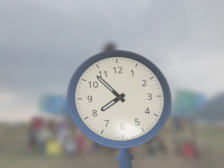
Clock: 7 h 53 min
